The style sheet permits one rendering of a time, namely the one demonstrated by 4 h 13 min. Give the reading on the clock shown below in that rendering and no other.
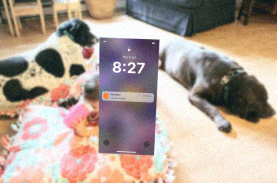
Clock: 8 h 27 min
